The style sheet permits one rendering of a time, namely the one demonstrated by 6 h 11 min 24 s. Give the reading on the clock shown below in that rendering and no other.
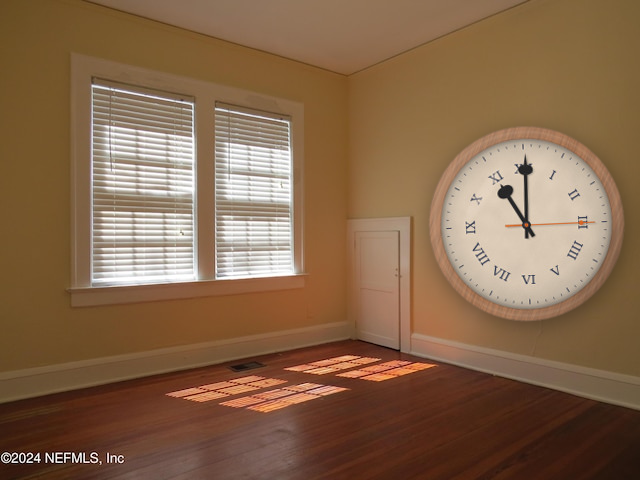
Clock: 11 h 00 min 15 s
